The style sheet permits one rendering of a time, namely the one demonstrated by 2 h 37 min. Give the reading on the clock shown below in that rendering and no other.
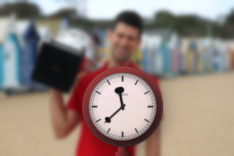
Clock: 11 h 38 min
